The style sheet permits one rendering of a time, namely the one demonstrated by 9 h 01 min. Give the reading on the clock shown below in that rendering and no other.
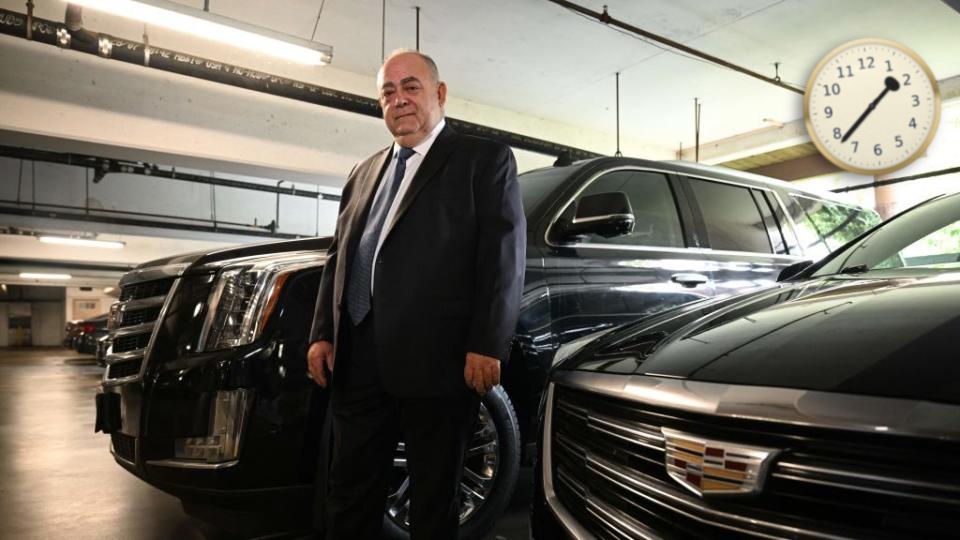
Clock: 1 h 38 min
